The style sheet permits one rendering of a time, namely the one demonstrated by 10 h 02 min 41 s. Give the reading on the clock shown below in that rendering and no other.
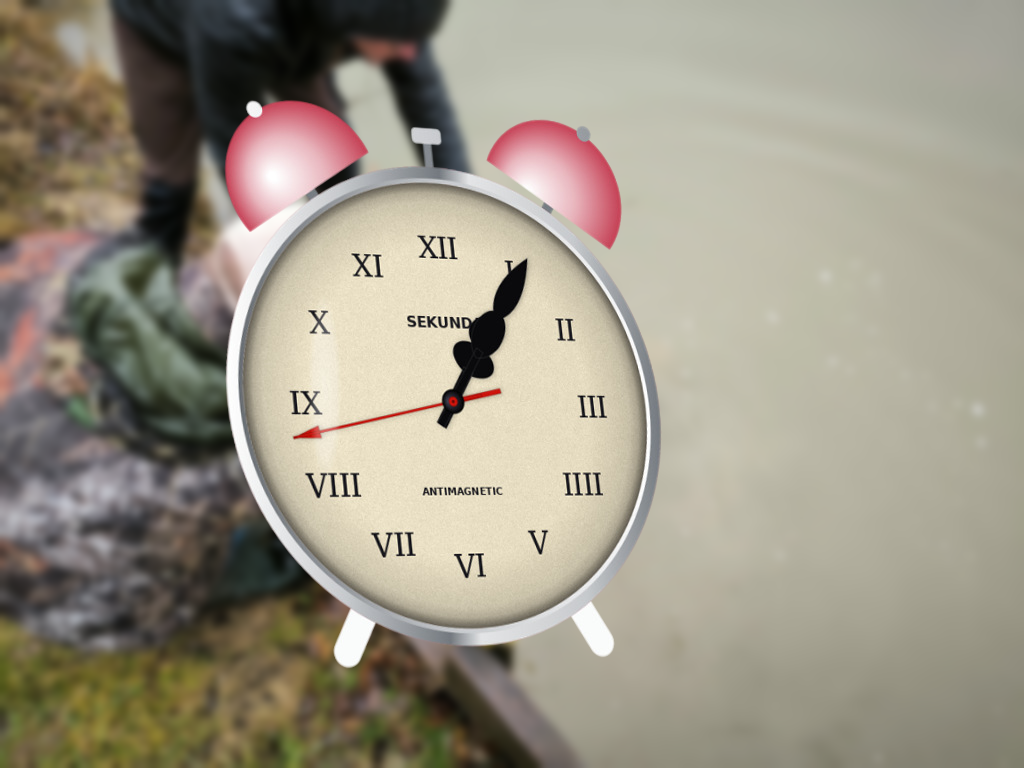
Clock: 1 h 05 min 43 s
